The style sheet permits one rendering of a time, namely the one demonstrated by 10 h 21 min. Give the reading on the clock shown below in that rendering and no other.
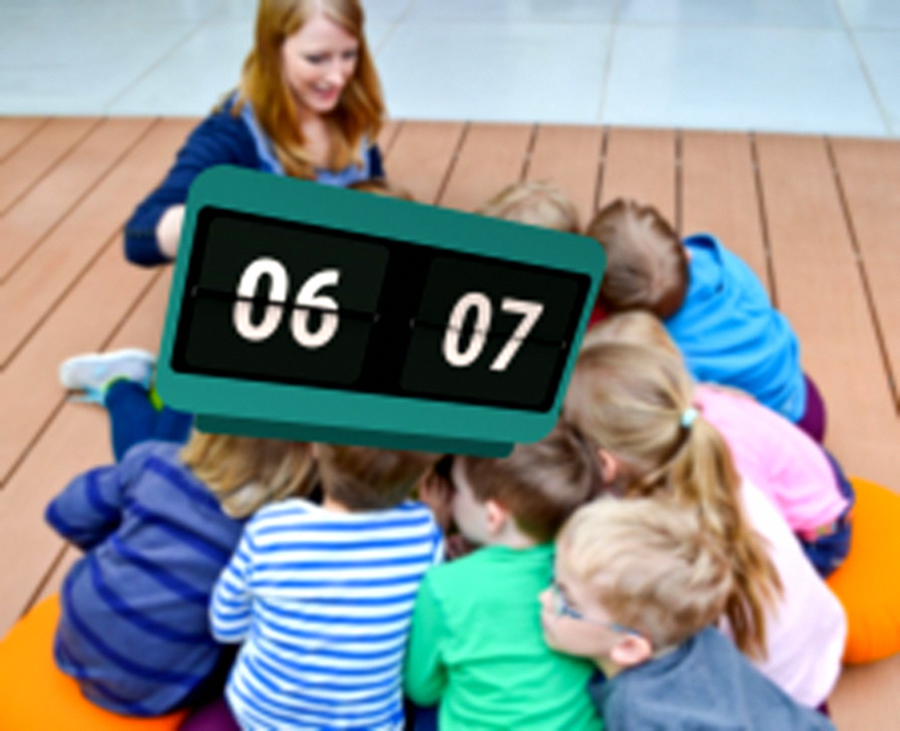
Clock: 6 h 07 min
